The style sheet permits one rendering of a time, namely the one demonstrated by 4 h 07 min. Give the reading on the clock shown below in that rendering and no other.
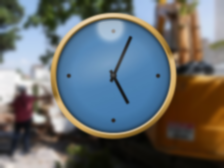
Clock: 5 h 04 min
